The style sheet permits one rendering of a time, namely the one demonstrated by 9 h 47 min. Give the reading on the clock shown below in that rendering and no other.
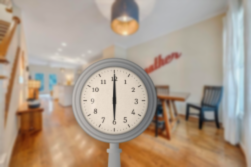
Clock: 6 h 00 min
